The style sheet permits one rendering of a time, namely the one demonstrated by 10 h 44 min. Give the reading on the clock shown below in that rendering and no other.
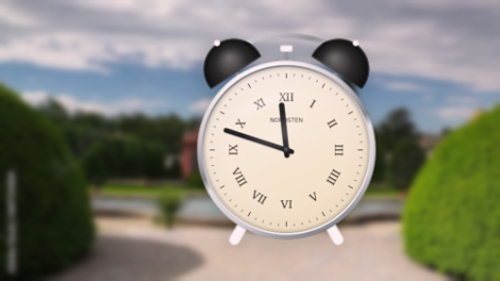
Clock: 11 h 48 min
